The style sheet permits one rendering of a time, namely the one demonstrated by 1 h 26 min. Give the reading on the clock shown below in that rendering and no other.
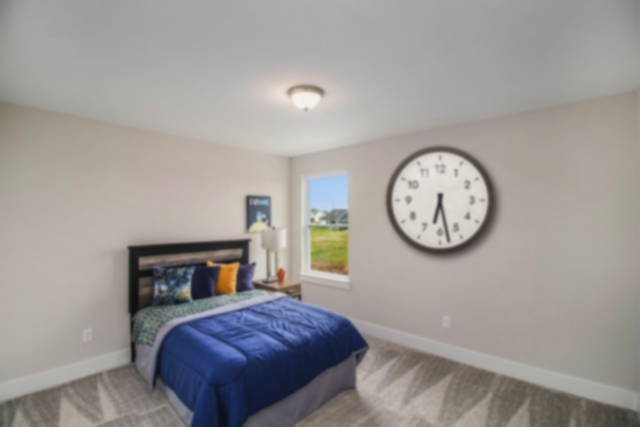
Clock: 6 h 28 min
